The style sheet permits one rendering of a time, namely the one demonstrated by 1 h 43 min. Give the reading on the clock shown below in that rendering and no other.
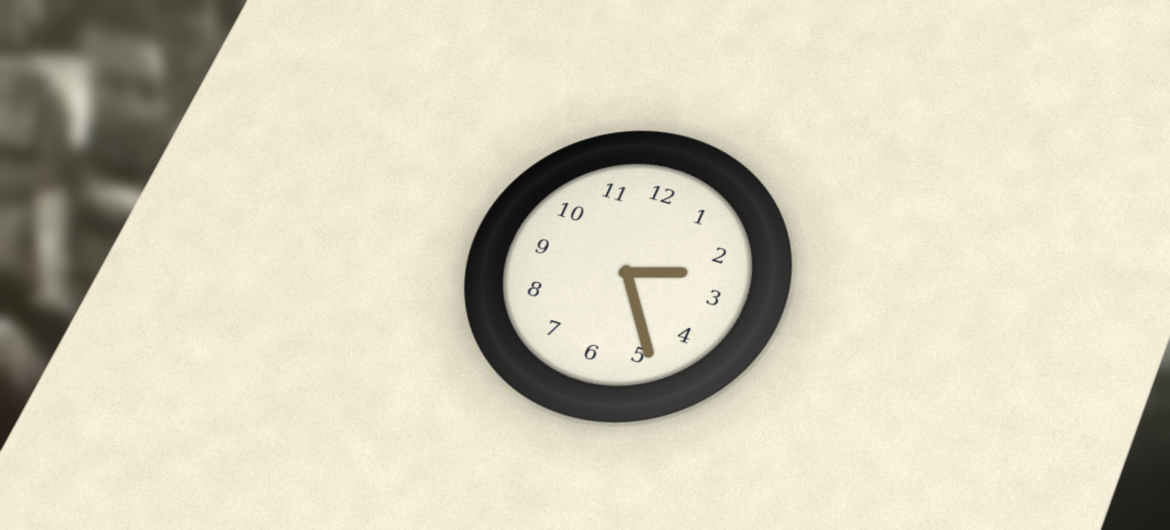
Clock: 2 h 24 min
